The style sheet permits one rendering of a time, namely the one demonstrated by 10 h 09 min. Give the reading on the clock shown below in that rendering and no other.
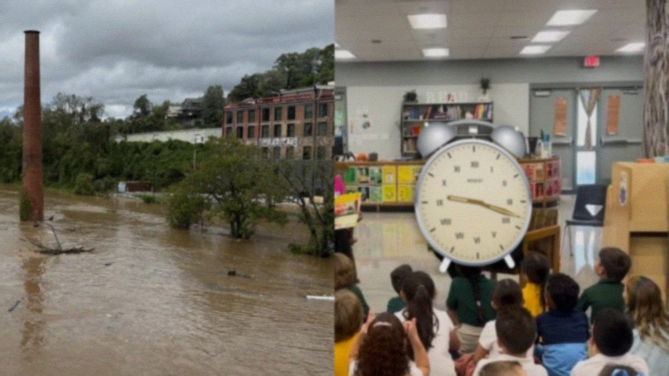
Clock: 9 h 18 min
